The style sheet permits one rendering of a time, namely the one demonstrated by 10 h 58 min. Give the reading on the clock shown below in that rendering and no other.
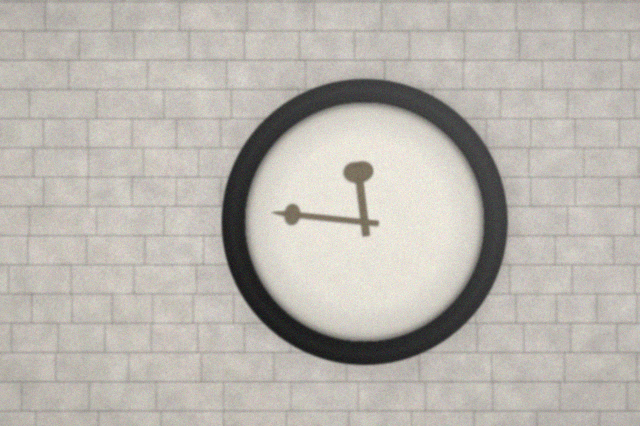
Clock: 11 h 46 min
